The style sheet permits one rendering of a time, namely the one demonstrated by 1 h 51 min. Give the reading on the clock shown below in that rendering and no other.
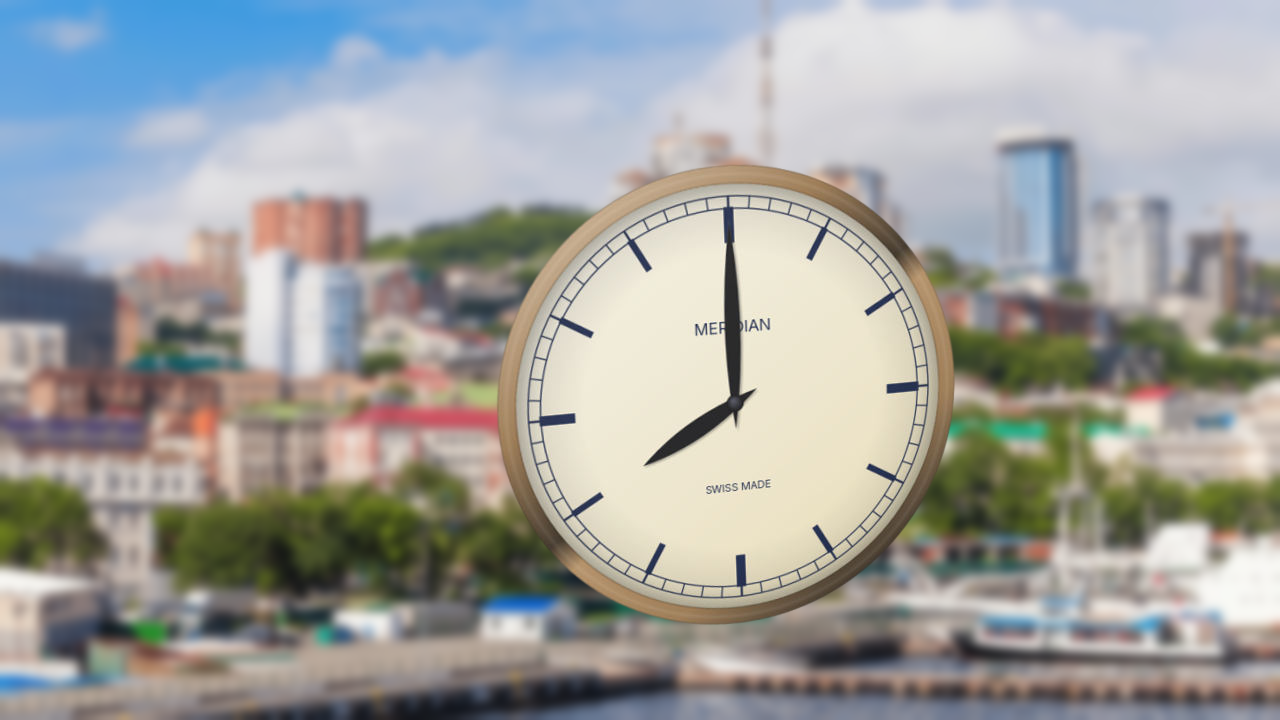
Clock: 8 h 00 min
